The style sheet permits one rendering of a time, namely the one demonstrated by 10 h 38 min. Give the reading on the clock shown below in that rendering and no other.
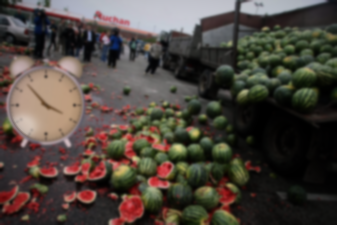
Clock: 3 h 53 min
